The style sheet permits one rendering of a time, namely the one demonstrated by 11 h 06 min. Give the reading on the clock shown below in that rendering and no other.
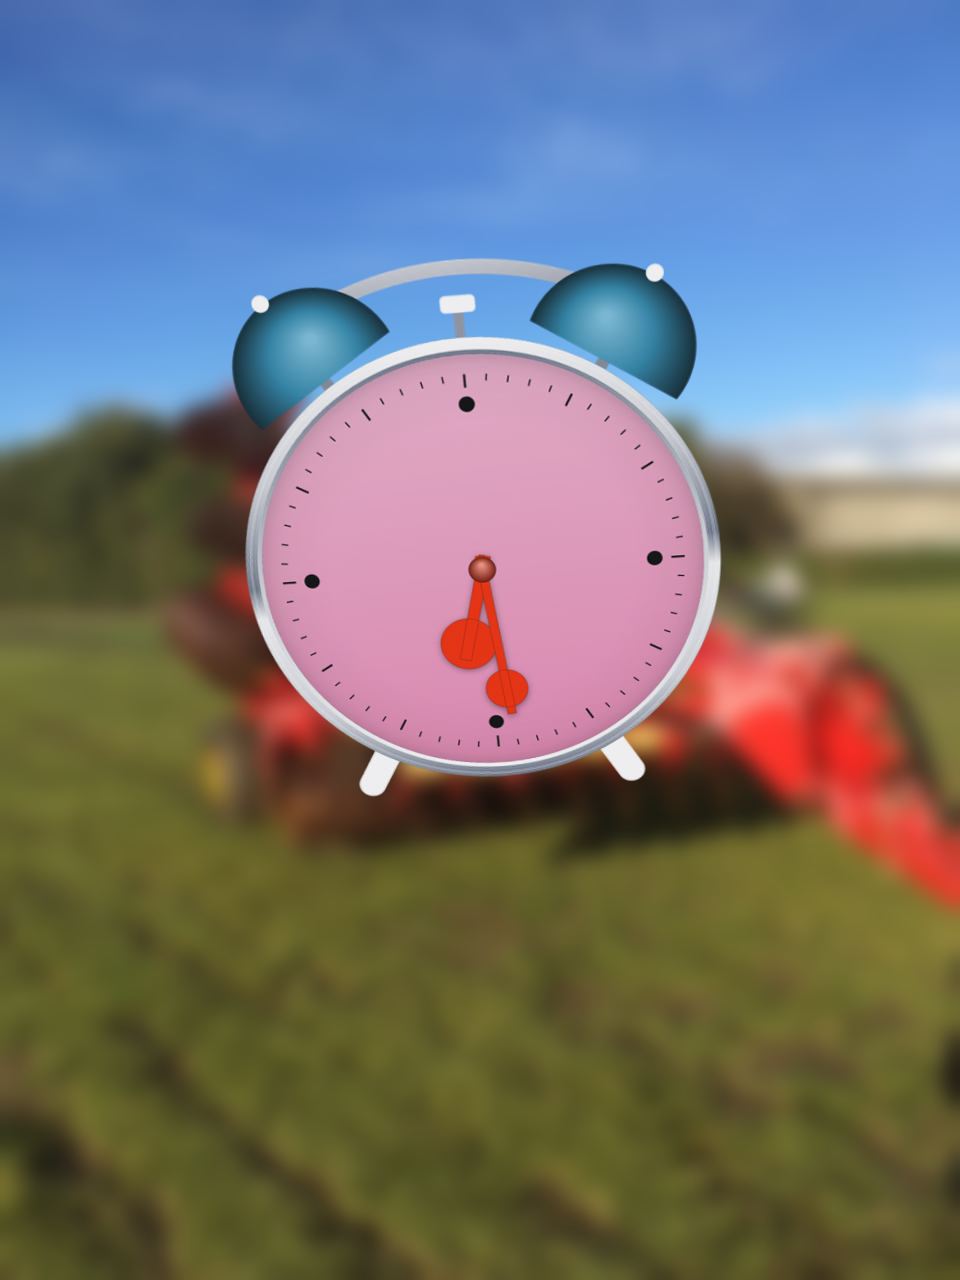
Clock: 6 h 29 min
